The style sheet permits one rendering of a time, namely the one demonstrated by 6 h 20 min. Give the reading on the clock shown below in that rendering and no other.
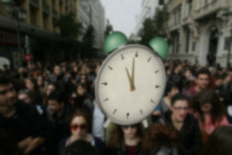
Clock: 10 h 59 min
